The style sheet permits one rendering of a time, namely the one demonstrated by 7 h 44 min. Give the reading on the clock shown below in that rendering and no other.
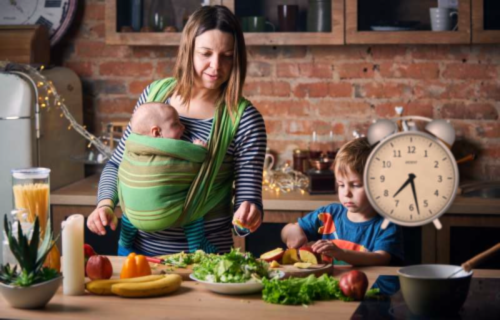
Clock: 7 h 28 min
